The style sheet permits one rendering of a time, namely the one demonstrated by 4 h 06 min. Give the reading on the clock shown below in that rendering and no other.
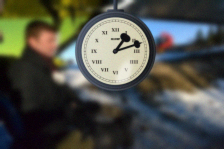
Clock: 1 h 12 min
